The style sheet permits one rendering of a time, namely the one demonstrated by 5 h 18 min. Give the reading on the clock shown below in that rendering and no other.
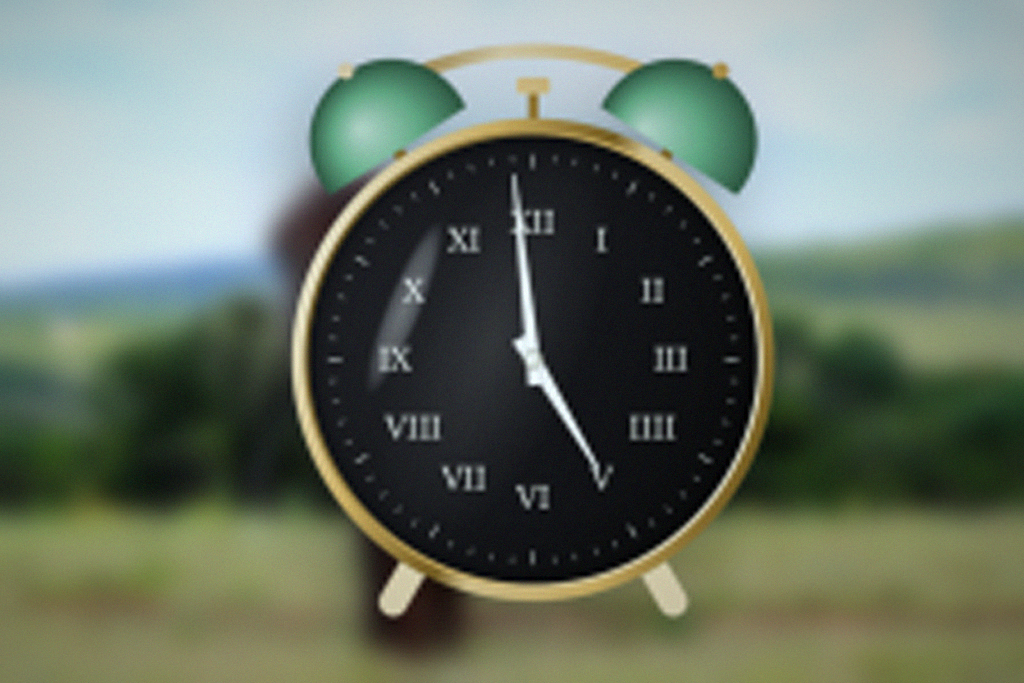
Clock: 4 h 59 min
